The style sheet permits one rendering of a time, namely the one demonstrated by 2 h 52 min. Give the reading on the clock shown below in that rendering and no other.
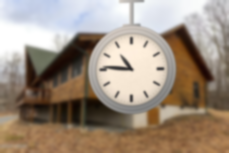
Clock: 10 h 46 min
